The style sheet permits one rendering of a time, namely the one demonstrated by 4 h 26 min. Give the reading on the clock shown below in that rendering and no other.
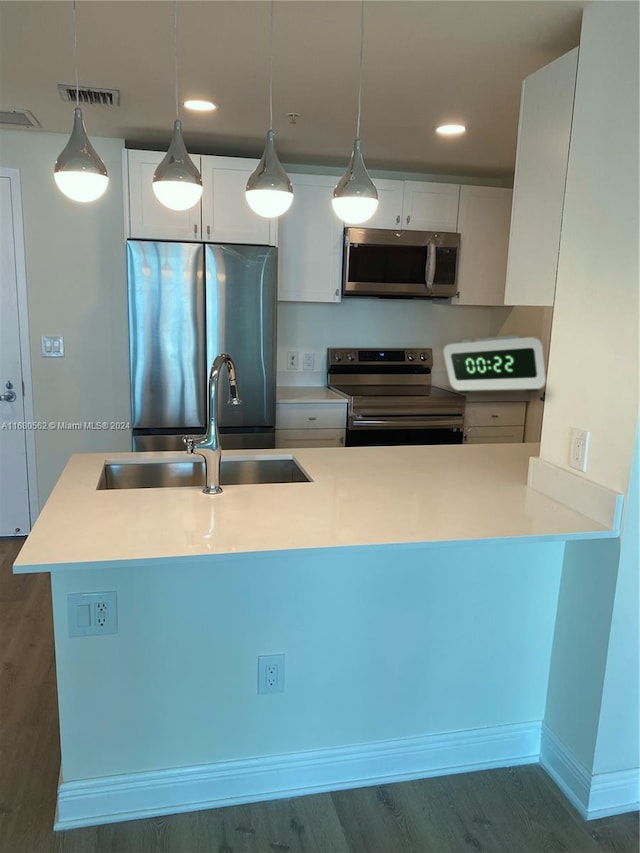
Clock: 0 h 22 min
